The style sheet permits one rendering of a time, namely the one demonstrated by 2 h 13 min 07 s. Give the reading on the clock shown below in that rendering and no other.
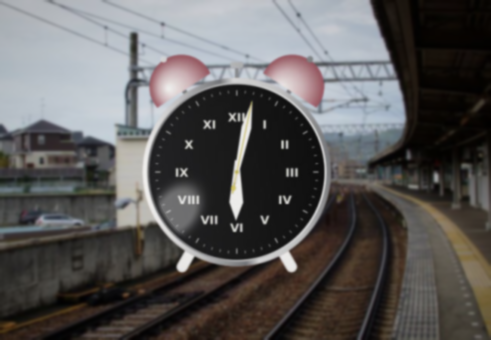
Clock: 6 h 02 min 02 s
